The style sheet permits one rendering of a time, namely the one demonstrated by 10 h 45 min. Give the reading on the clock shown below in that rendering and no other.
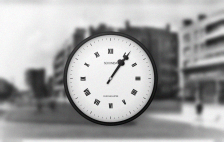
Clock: 1 h 06 min
